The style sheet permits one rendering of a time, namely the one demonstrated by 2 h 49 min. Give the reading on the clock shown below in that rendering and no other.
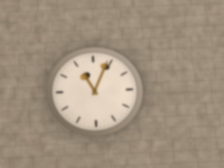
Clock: 11 h 04 min
